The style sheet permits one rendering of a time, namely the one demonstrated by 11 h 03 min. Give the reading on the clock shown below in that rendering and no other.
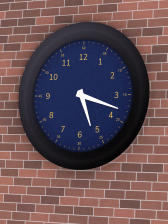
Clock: 5 h 18 min
